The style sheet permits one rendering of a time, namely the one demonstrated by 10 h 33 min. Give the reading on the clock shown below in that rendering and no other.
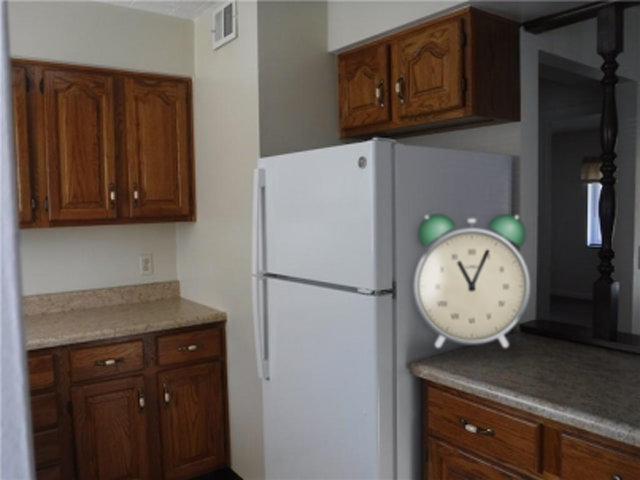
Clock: 11 h 04 min
